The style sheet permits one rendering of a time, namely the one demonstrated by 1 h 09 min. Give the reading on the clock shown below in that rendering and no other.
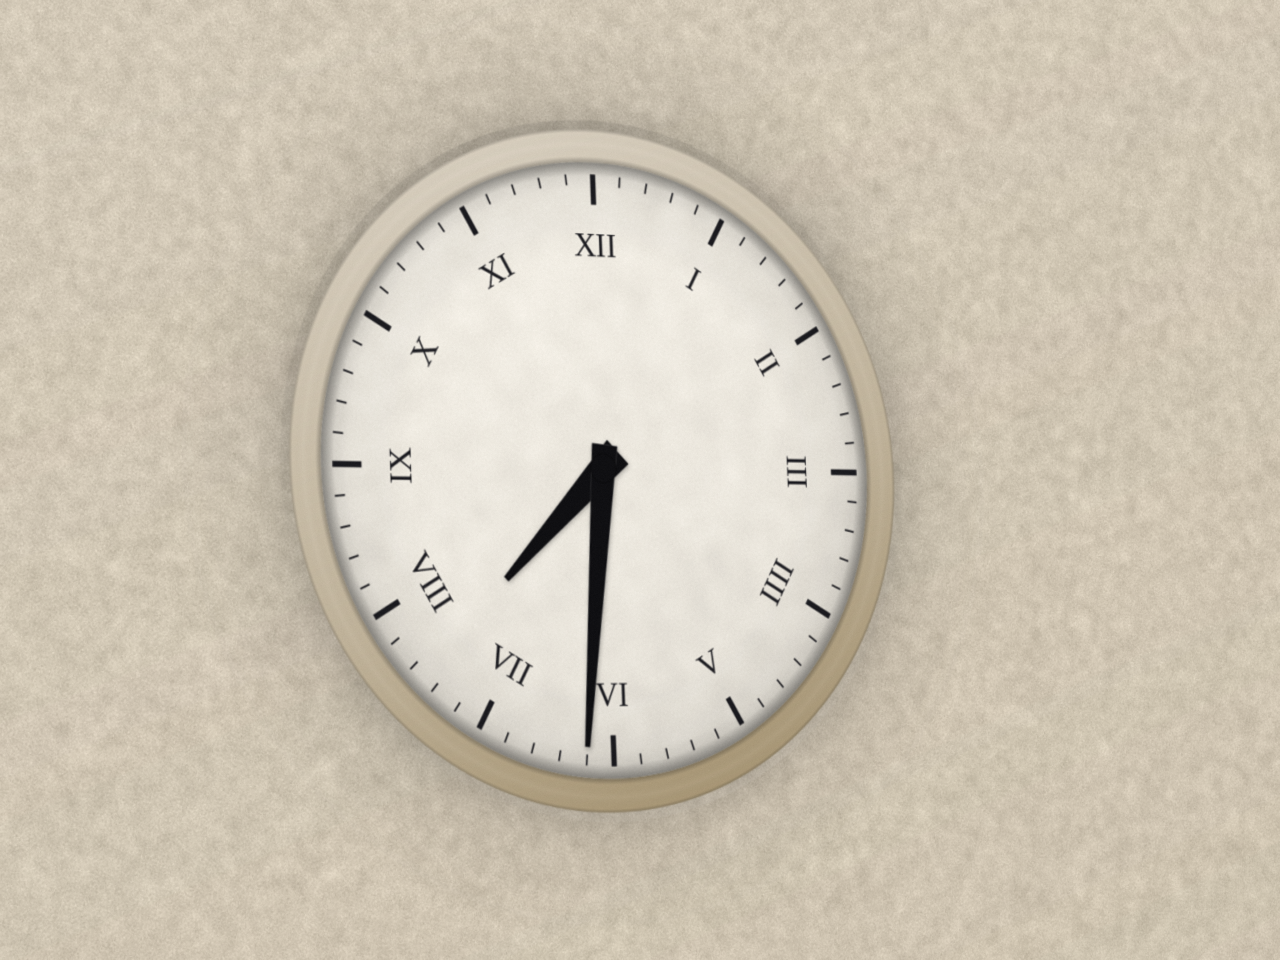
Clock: 7 h 31 min
